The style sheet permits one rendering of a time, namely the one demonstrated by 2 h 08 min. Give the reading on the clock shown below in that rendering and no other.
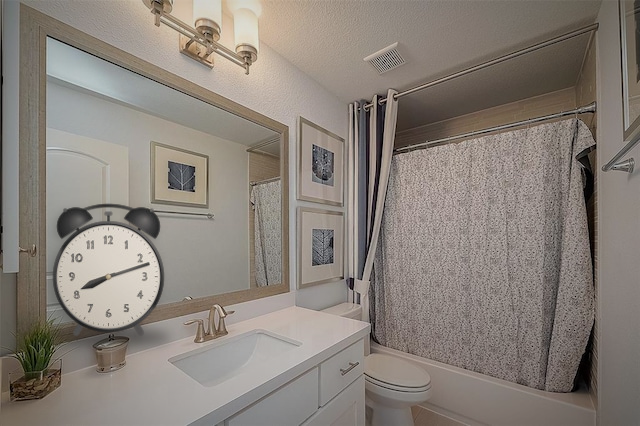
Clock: 8 h 12 min
